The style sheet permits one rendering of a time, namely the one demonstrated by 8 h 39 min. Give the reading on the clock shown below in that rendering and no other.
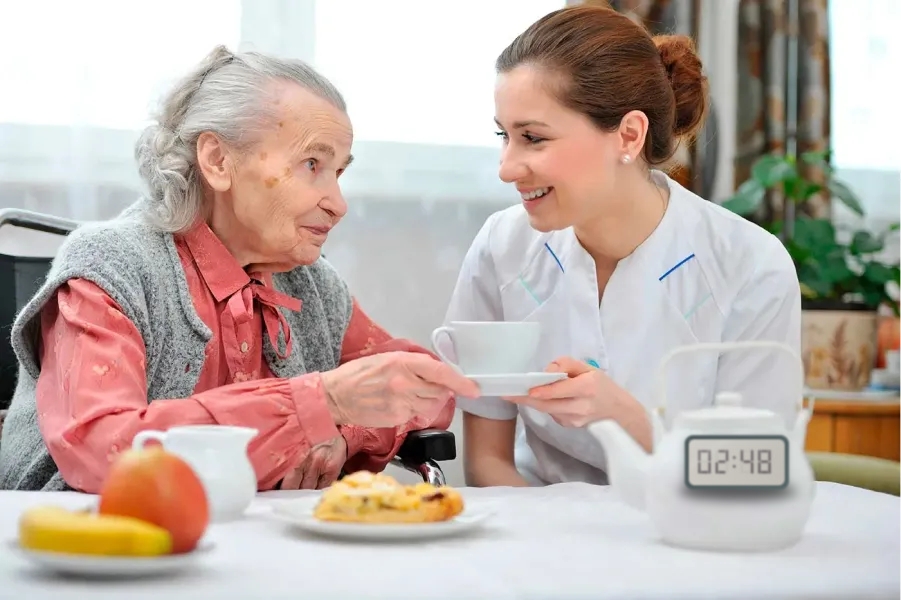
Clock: 2 h 48 min
